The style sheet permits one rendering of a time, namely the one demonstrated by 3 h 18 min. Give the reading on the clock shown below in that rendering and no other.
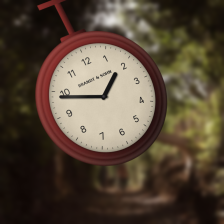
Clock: 1 h 49 min
